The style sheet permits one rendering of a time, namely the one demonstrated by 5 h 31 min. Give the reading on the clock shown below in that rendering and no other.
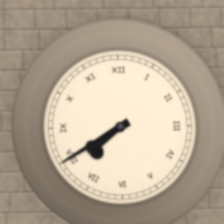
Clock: 7 h 40 min
